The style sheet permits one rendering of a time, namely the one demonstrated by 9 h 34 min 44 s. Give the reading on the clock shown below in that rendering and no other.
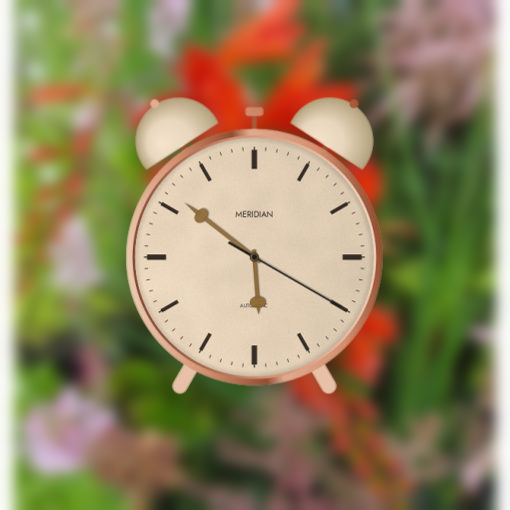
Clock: 5 h 51 min 20 s
